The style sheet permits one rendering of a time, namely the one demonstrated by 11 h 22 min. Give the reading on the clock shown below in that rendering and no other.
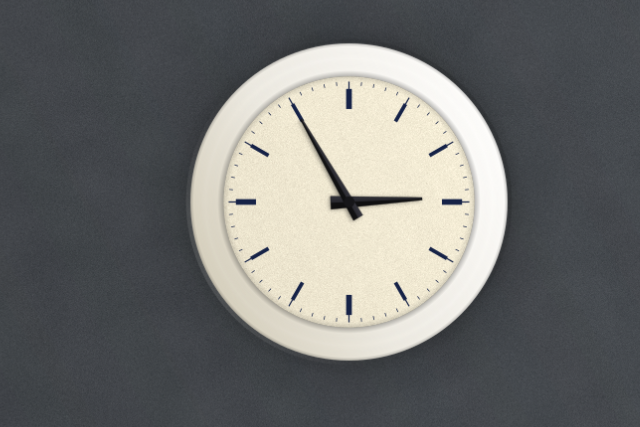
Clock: 2 h 55 min
